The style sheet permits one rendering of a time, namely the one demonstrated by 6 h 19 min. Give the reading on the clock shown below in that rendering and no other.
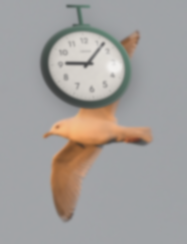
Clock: 9 h 07 min
